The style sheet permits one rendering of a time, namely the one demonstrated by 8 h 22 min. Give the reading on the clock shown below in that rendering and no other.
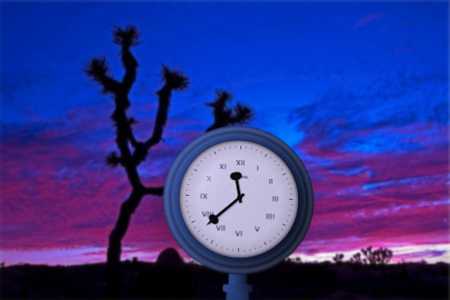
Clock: 11 h 38 min
